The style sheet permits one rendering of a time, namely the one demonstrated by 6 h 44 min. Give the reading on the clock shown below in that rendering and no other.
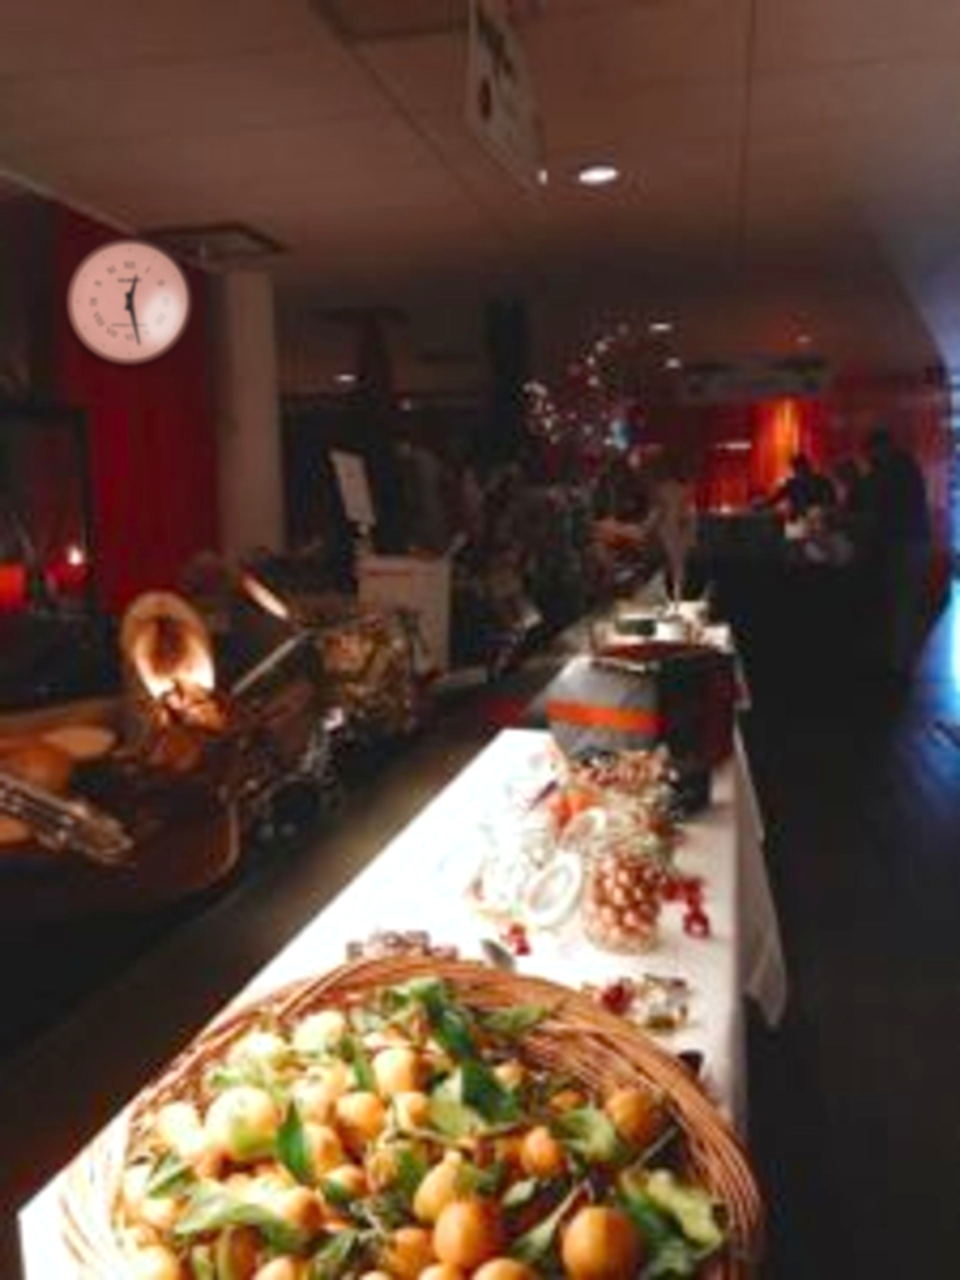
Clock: 12 h 28 min
